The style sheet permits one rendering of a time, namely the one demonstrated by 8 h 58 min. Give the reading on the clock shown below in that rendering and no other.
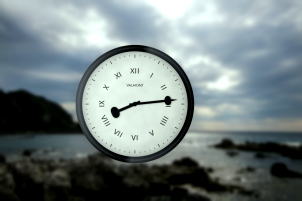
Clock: 8 h 14 min
